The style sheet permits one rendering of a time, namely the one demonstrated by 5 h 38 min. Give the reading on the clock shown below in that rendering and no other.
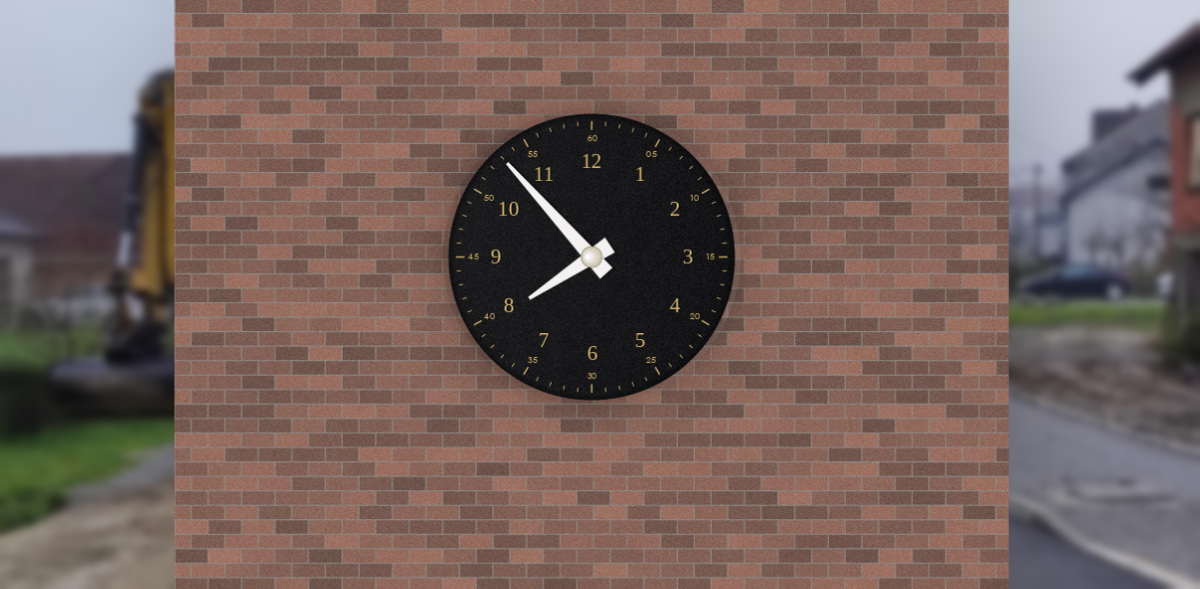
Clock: 7 h 53 min
